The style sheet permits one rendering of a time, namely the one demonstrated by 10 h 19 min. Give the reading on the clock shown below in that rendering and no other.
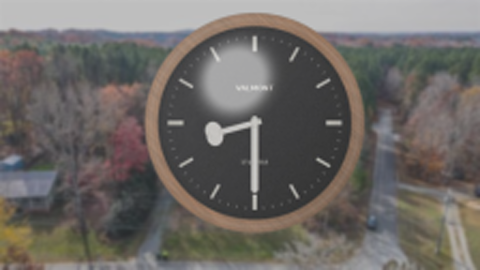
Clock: 8 h 30 min
